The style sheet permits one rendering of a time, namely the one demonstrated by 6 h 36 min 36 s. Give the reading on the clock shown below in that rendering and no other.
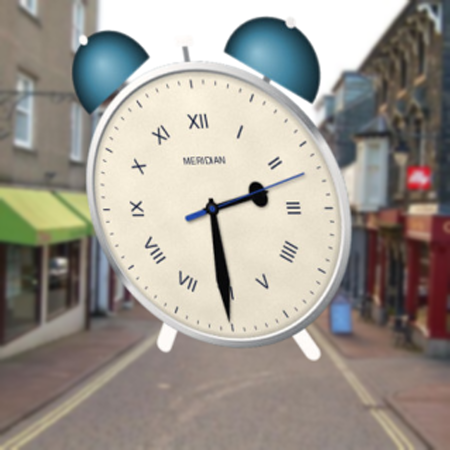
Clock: 2 h 30 min 12 s
